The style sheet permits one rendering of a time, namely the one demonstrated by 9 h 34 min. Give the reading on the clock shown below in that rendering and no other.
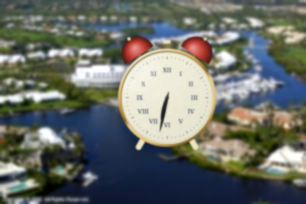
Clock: 6 h 32 min
